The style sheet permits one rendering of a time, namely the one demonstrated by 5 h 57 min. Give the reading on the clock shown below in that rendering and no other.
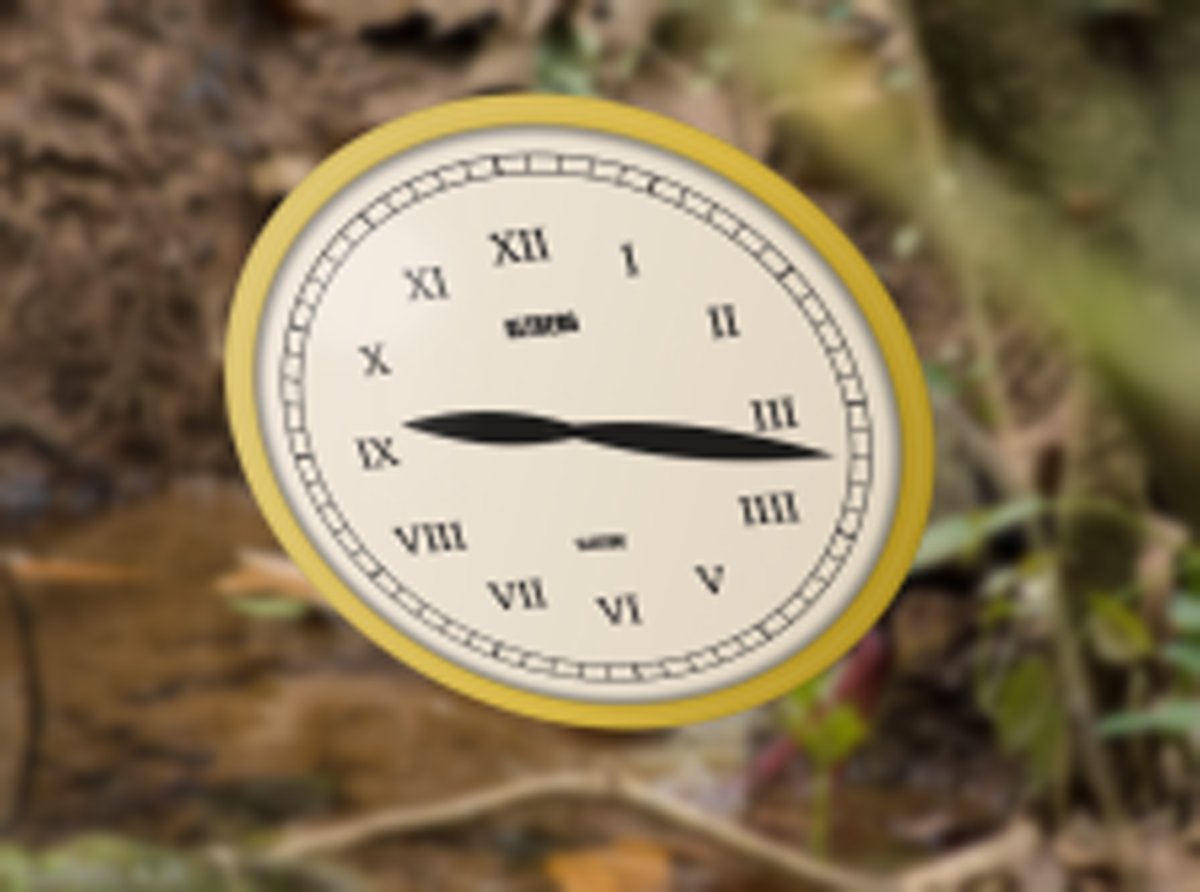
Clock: 9 h 17 min
